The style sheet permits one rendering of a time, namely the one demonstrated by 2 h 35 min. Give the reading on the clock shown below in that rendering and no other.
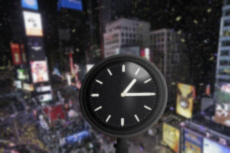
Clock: 1 h 15 min
